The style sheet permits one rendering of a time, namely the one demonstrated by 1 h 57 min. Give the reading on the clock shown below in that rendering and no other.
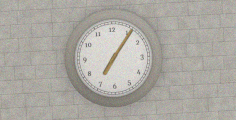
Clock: 7 h 06 min
